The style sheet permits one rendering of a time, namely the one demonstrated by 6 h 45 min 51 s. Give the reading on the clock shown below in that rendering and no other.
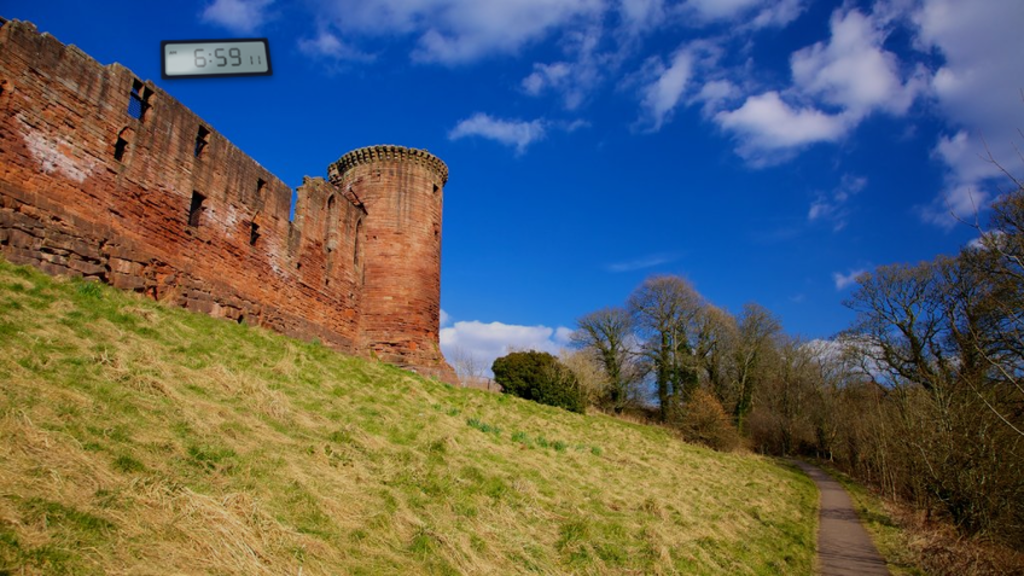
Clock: 6 h 59 min 11 s
